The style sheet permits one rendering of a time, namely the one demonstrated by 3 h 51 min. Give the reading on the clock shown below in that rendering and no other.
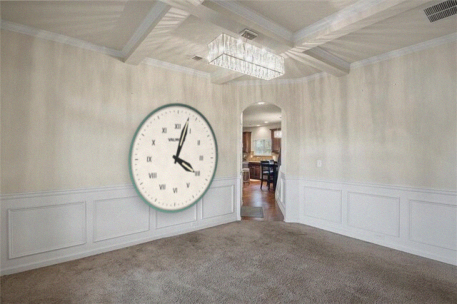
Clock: 4 h 03 min
